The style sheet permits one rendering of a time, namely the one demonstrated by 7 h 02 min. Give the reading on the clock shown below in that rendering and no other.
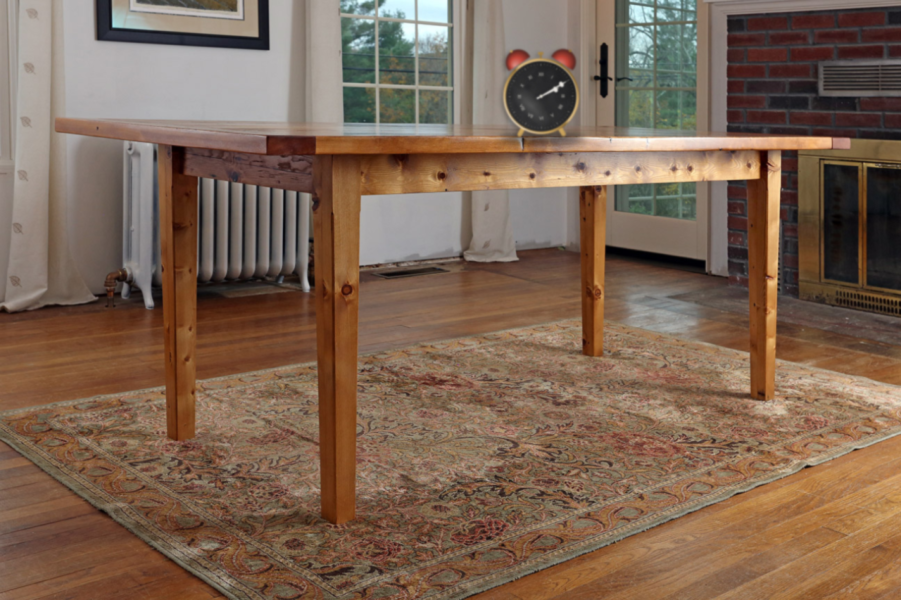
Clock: 2 h 10 min
